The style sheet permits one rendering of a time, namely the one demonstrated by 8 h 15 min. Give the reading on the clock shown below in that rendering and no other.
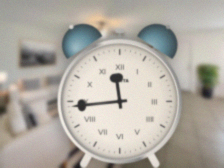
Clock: 11 h 44 min
